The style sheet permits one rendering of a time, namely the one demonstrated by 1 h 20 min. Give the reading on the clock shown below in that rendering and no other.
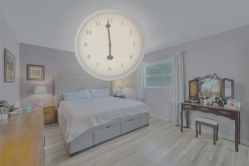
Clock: 5 h 59 min
